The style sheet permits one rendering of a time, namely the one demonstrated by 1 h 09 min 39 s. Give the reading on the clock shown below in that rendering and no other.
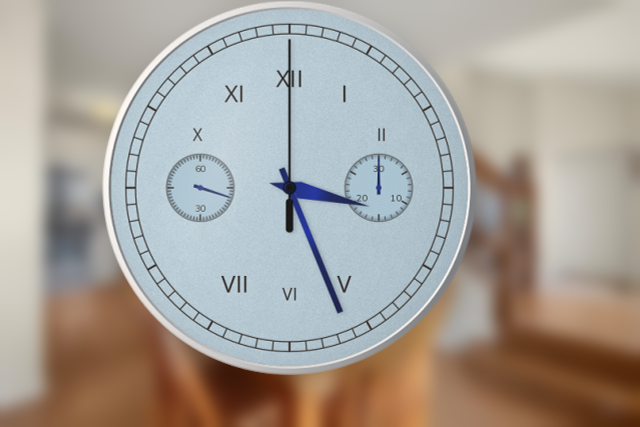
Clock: 3 h 26 min 18 s
